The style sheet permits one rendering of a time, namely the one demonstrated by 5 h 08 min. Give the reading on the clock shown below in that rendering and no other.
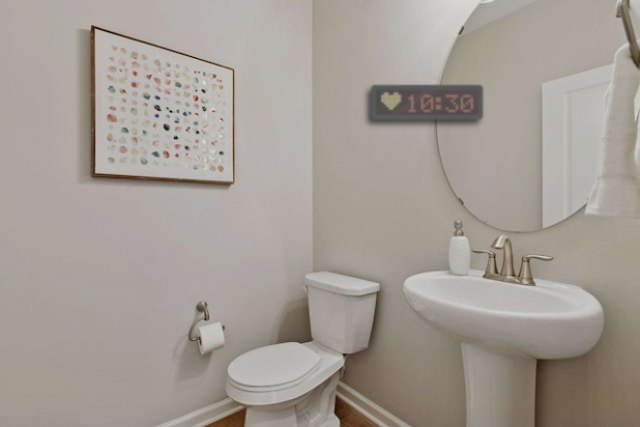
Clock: 10 h 30 min
